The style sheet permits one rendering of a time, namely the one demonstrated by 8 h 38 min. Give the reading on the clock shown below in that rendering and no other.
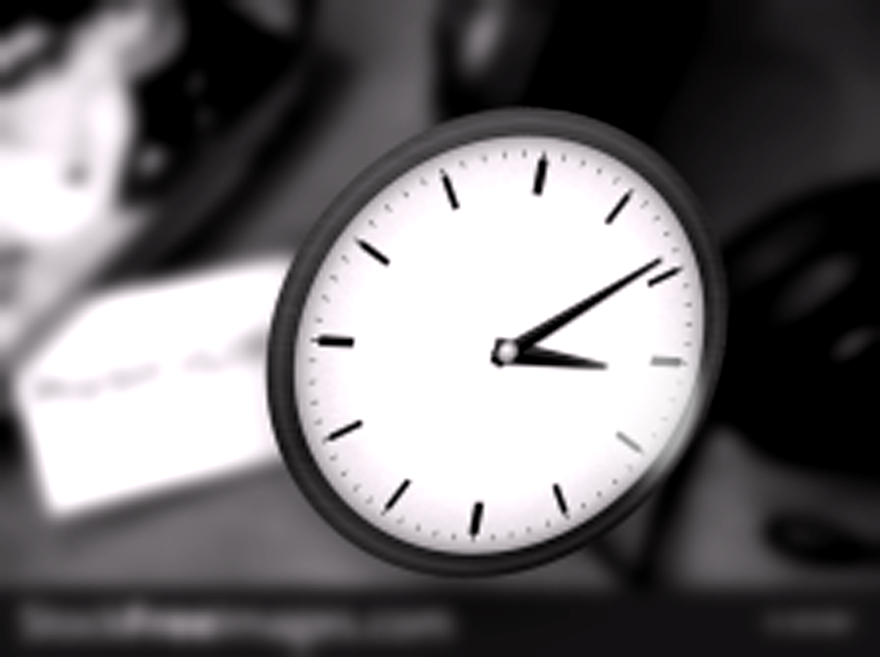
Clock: 3 h 09 min
